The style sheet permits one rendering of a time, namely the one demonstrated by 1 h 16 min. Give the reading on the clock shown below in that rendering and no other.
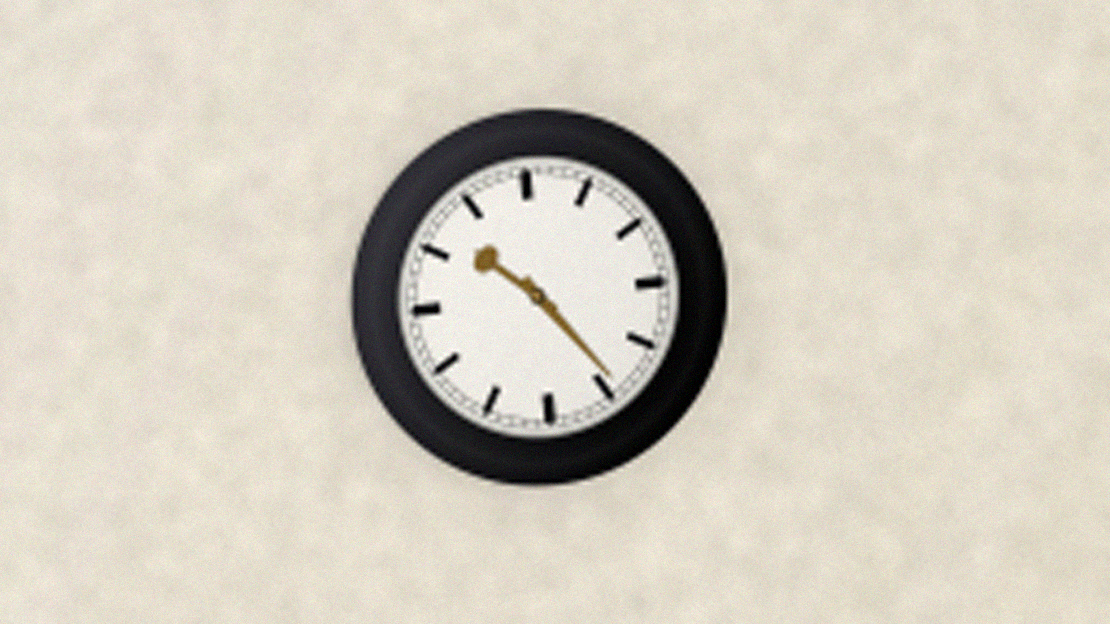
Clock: 10 h 24 min
